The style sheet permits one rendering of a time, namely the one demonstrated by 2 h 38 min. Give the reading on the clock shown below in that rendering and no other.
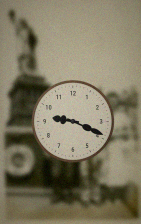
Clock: 9 h 19 min
